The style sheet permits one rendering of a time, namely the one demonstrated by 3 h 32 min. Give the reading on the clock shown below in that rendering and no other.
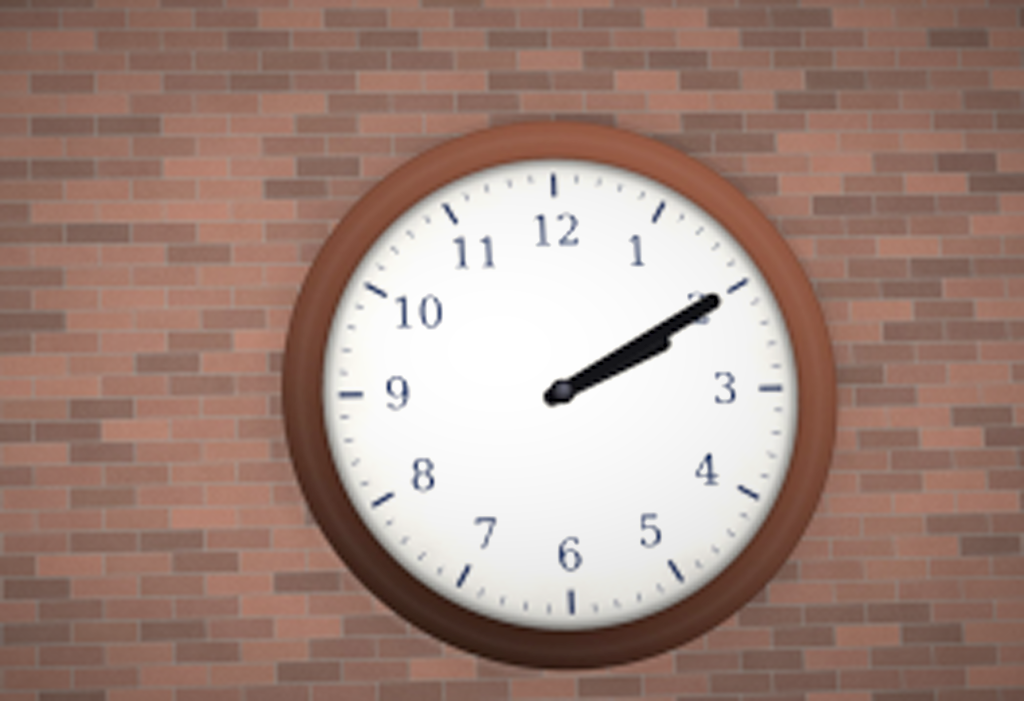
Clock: 2 h 10 min
